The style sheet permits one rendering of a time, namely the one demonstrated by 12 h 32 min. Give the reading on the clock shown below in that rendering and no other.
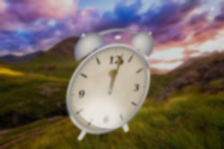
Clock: 12 h 02 min
